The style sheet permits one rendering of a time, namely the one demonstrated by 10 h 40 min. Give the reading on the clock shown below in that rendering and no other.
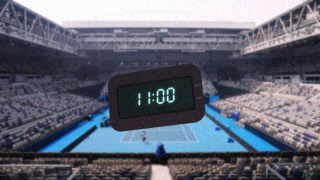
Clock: 11 h 00 min
